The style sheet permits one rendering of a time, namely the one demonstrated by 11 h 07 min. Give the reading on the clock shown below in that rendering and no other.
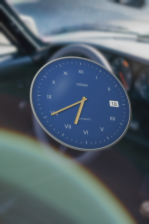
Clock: 6 h 40 min
